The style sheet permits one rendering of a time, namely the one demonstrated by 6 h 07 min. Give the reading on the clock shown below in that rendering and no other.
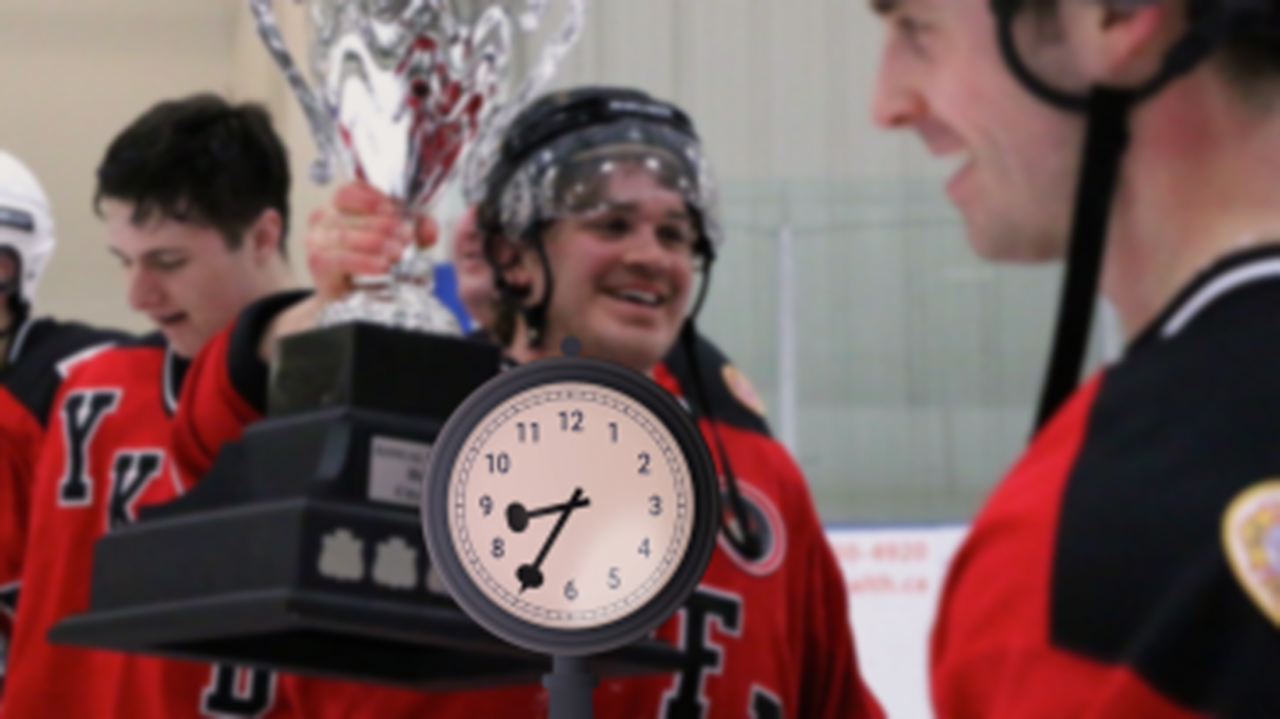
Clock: 8 h 35 min
